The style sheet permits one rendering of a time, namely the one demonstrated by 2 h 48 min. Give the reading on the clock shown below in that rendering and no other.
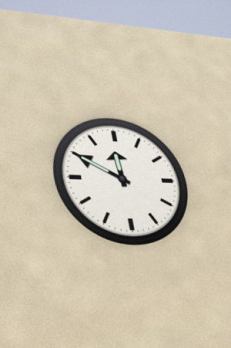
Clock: 11 h 50 min
